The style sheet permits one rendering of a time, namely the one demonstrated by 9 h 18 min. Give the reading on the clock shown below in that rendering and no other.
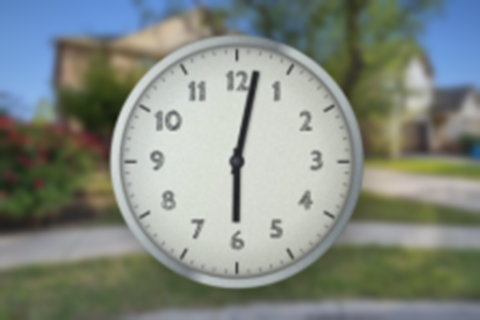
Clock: 6 h 02 min
